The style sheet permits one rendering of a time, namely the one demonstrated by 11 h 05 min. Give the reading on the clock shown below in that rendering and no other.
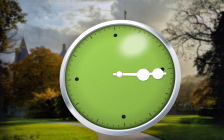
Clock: 3 h 16 min
